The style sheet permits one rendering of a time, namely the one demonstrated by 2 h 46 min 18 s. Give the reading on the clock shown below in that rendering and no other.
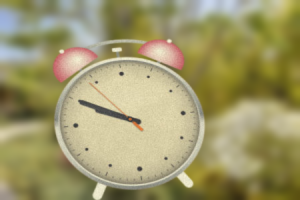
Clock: 9 h 49 min 54 s
